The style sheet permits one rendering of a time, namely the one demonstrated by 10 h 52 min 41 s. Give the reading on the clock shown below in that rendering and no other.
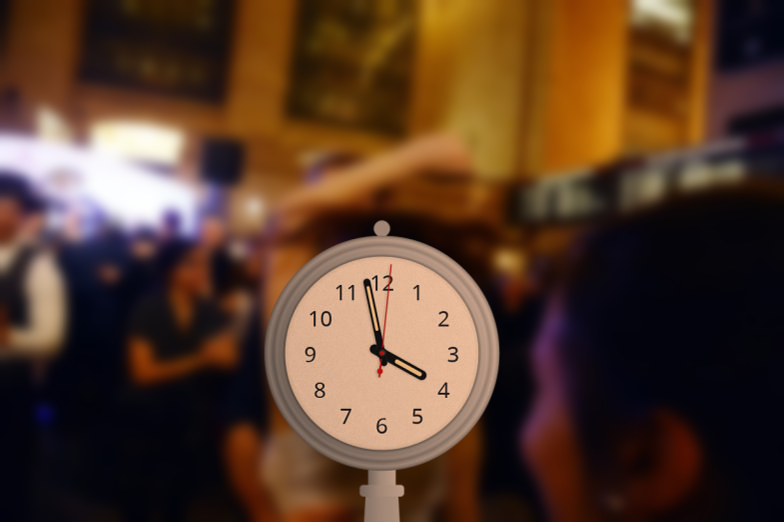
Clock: 3 h 58 min 01 s
